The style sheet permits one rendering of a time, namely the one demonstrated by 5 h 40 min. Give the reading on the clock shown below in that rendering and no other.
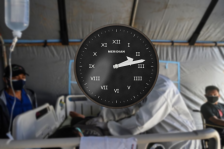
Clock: 2 h 13 min
